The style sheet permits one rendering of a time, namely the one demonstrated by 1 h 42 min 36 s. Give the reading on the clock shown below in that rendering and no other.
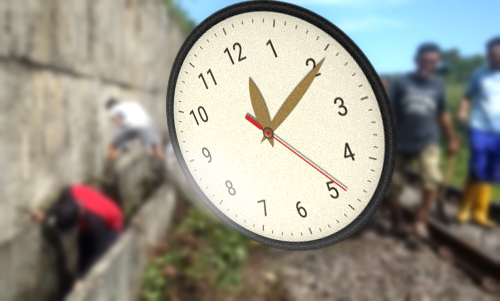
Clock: 12 h 10 min 24 s
